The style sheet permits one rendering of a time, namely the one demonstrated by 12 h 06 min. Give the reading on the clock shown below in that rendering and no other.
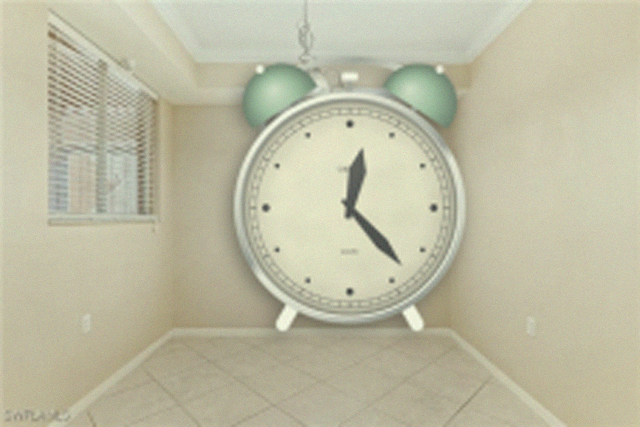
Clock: 12 h 23 min
